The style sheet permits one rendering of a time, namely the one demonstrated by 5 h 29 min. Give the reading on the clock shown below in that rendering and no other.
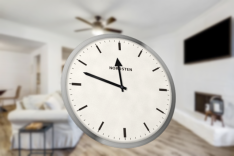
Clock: 11 h 48 min
